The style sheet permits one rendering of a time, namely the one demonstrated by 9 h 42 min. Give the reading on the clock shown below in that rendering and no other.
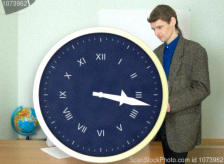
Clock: 3 h 17 min
